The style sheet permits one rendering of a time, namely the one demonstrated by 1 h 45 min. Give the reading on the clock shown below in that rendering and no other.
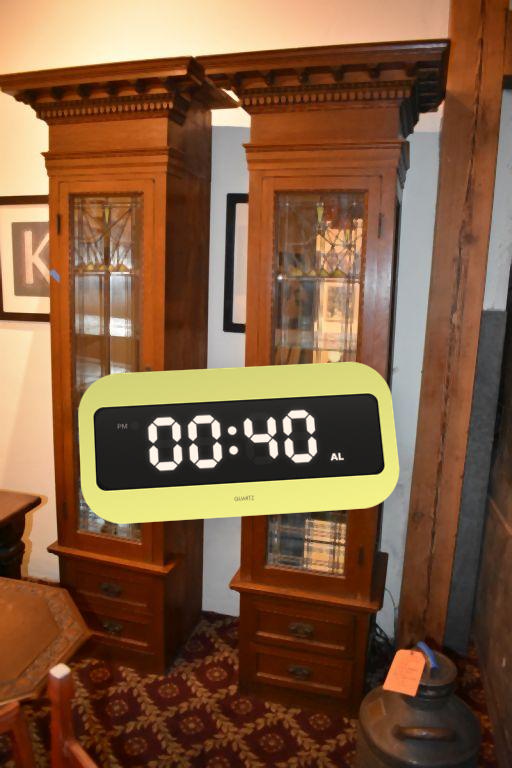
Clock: 0 h 40 min
